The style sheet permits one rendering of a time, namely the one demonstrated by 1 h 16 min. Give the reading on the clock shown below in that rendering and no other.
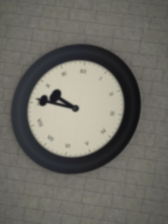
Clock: 9 h 46 min
